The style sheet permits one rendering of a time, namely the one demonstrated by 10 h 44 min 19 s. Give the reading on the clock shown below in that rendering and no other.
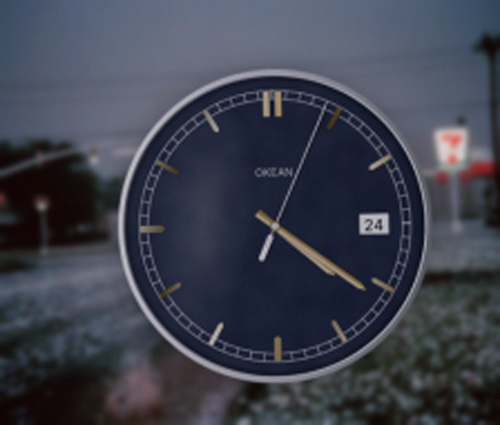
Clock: 4 h 21 min 04 s
